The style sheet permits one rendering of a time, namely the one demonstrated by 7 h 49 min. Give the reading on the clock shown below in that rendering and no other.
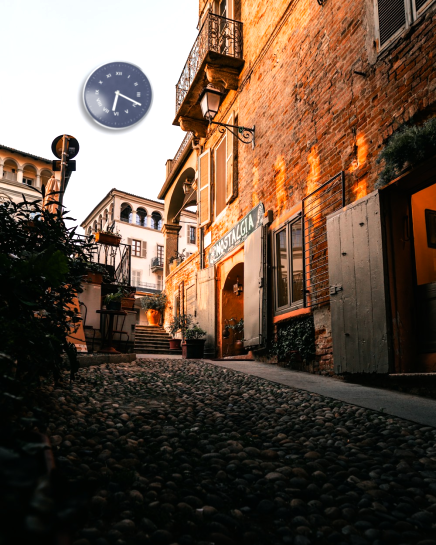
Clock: 6 h 19 min
